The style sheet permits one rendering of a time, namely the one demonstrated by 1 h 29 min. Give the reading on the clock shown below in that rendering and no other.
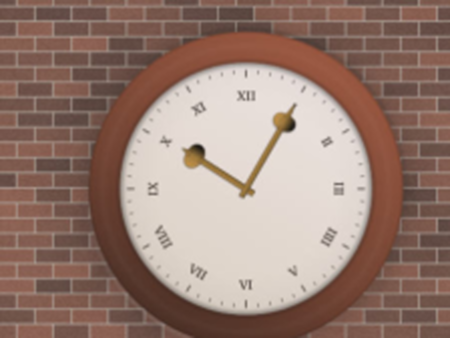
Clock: 10 h 05 min
